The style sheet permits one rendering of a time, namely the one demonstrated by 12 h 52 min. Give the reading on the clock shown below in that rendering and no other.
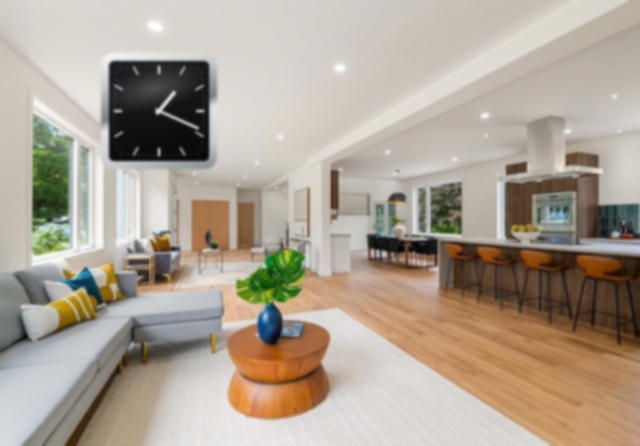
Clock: 1 h 19 min
